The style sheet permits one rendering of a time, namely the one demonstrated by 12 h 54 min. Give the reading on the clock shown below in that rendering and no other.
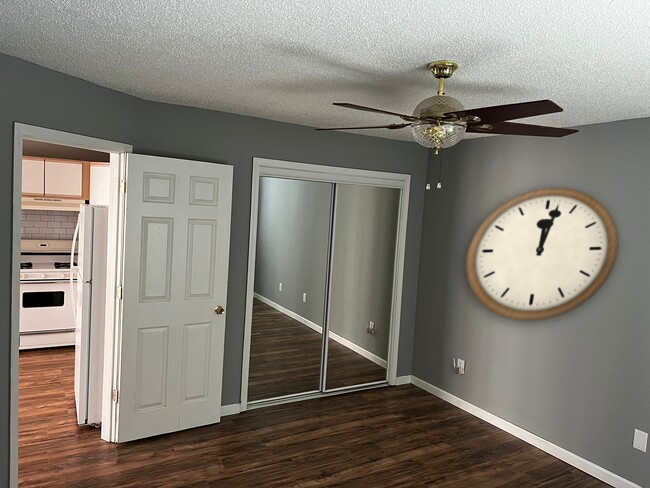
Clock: 12 h 02 min
